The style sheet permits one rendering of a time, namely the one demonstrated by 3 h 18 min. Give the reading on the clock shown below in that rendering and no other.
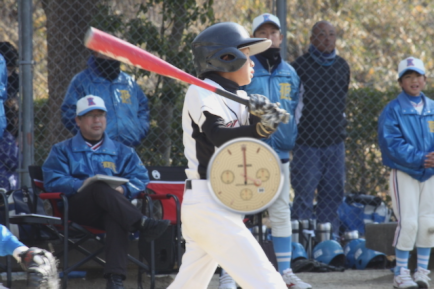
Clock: 4 h 00 min
